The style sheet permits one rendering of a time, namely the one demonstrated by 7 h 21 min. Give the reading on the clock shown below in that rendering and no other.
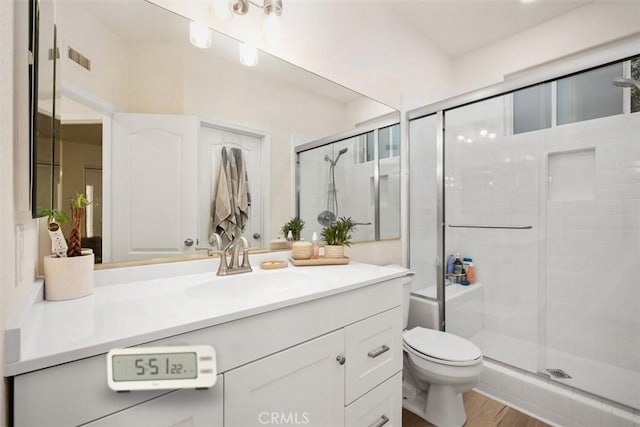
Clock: 5 h 51 min
